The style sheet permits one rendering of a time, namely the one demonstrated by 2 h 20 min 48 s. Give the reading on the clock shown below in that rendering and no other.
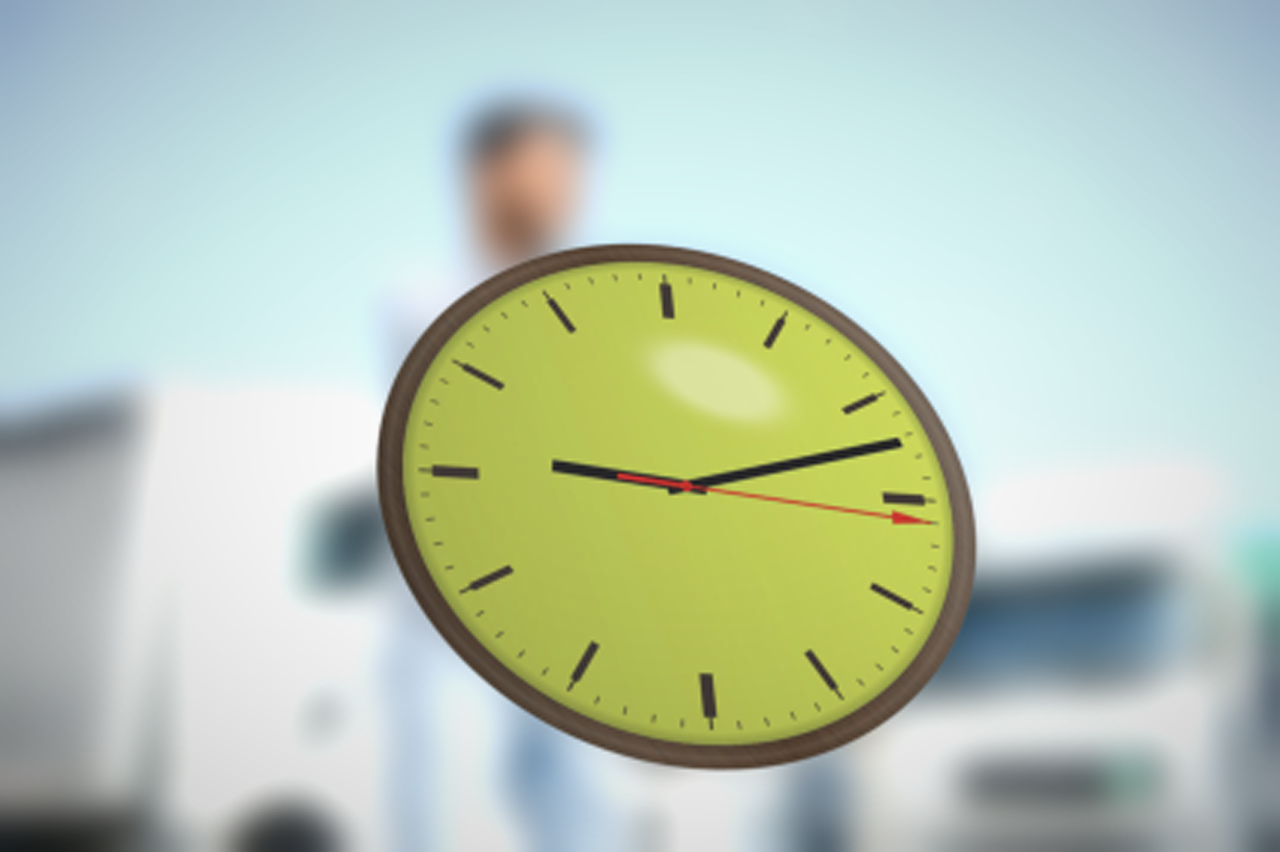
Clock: 9 h 12 min 16 s
